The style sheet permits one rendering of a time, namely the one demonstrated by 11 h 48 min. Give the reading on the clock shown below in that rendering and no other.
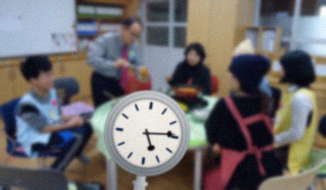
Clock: 5 h 14 min
